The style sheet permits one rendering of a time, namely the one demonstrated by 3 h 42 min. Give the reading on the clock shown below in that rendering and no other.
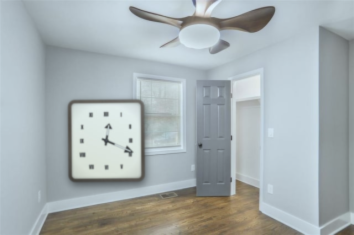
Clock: 12 h 19 min
